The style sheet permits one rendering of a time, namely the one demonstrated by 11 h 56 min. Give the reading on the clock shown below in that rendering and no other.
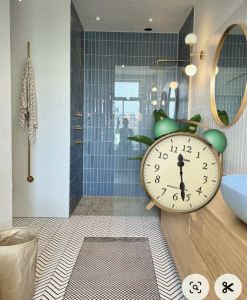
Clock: 11 h 27 min
